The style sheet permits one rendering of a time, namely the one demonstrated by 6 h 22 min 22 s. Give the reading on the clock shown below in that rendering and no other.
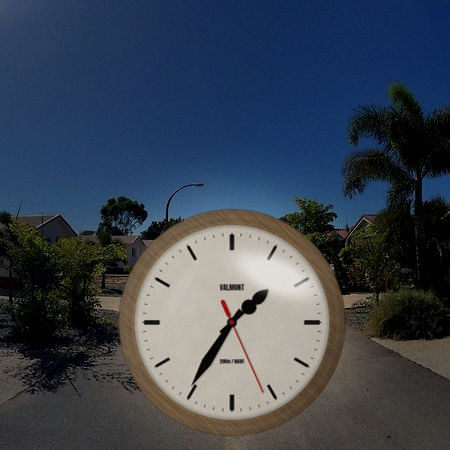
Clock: 1 h 35 min 26 s
